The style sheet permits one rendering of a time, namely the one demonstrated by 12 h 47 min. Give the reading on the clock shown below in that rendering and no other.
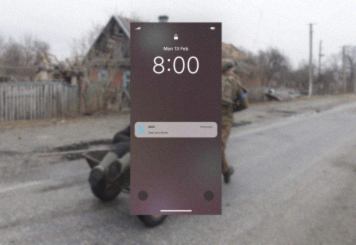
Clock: 8 h 00 min
